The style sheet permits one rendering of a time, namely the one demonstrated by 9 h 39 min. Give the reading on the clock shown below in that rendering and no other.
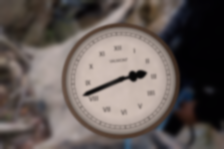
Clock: 2 h 42 min
